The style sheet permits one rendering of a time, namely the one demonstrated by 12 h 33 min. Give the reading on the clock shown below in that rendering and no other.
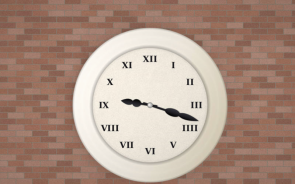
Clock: 9 h 18 min
